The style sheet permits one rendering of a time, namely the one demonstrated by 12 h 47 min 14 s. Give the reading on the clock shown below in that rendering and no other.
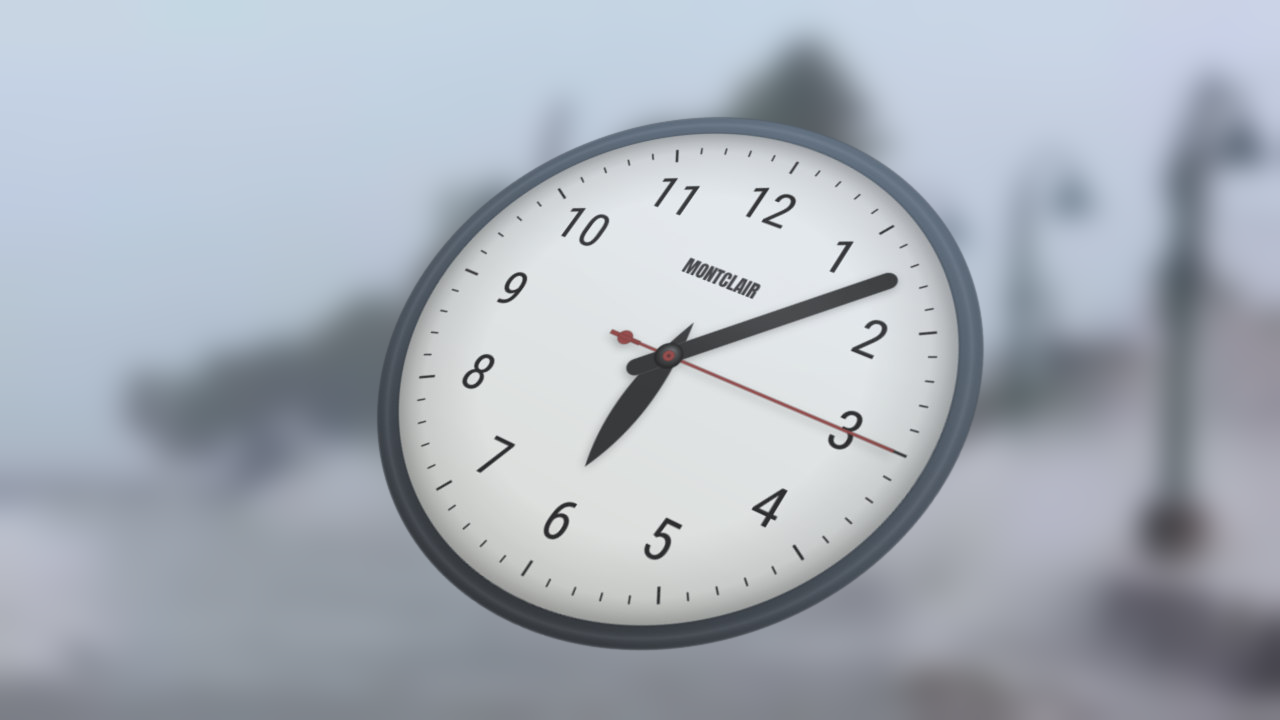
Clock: 6 h 07 min 15 s
